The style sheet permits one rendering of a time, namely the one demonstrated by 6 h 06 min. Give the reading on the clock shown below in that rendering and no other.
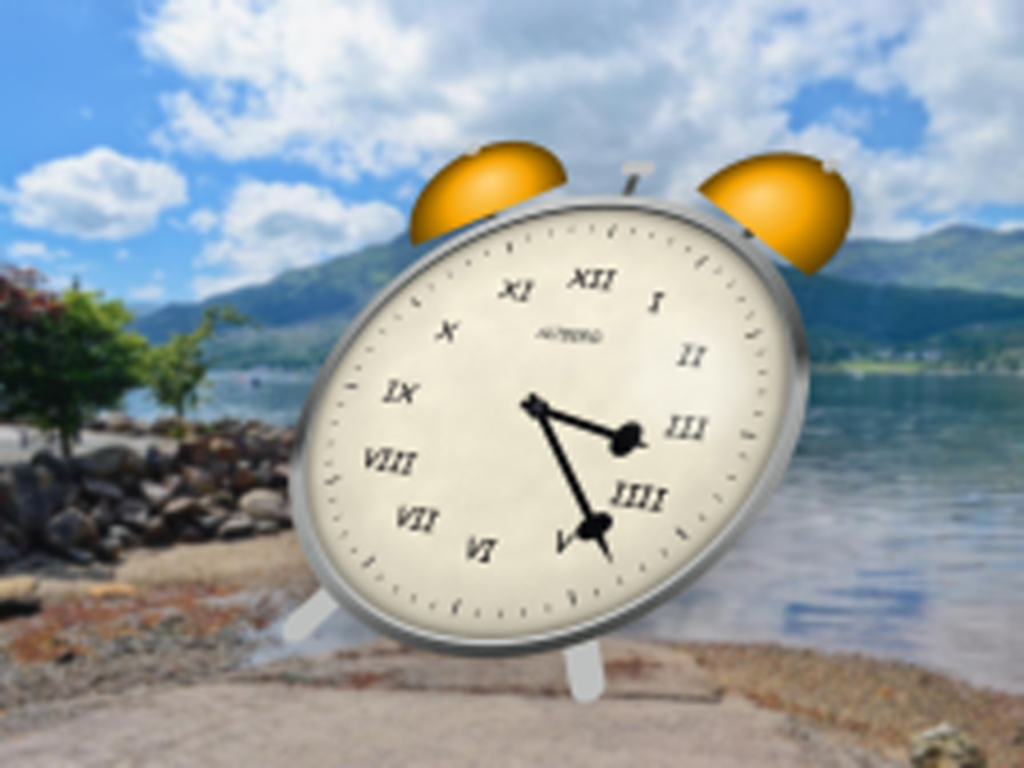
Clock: 3 h 23 min
